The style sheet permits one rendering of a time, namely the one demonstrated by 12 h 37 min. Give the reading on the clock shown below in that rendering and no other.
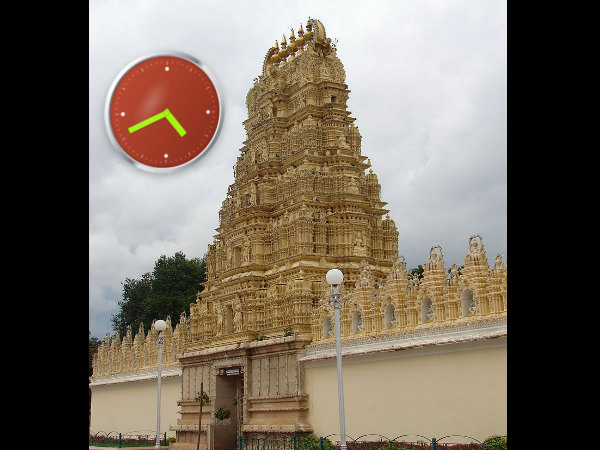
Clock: 4 h 41 min
